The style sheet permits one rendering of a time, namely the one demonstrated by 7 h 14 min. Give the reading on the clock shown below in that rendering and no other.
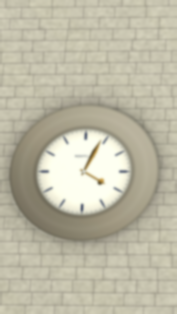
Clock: 4 h 04 min
